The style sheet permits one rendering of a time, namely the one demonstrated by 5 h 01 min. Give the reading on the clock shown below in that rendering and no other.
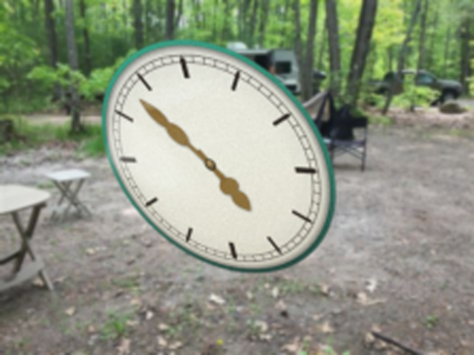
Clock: 4 h 53 min
